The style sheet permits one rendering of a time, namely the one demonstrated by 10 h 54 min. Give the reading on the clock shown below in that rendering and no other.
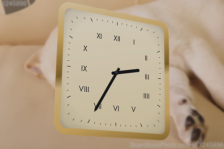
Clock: 2 h 35 min
